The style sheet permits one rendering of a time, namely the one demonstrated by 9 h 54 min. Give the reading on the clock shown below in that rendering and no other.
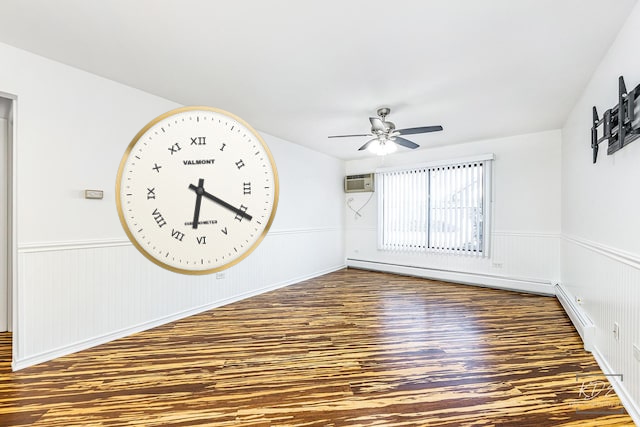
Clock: 6 h 20 min
